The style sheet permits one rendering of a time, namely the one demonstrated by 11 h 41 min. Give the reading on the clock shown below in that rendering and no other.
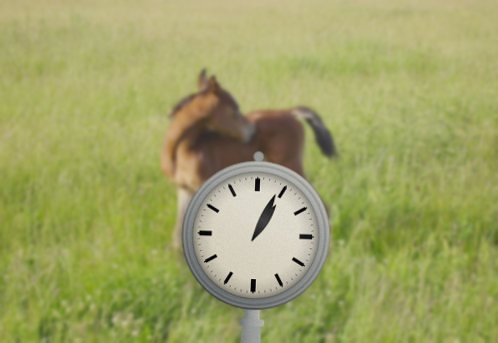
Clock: 1 h 04 min
